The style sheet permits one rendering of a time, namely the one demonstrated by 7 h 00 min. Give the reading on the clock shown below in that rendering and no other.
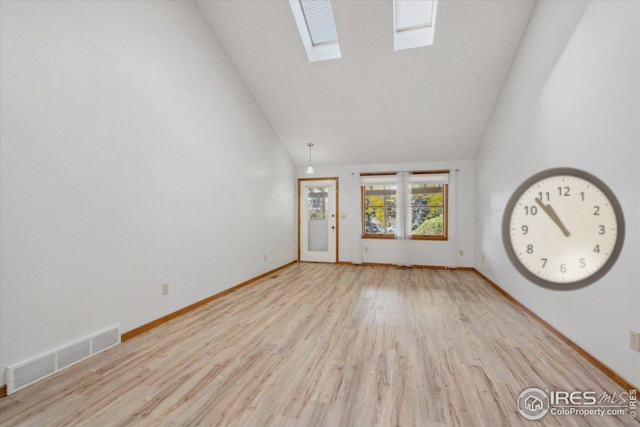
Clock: 10 h 53 min
